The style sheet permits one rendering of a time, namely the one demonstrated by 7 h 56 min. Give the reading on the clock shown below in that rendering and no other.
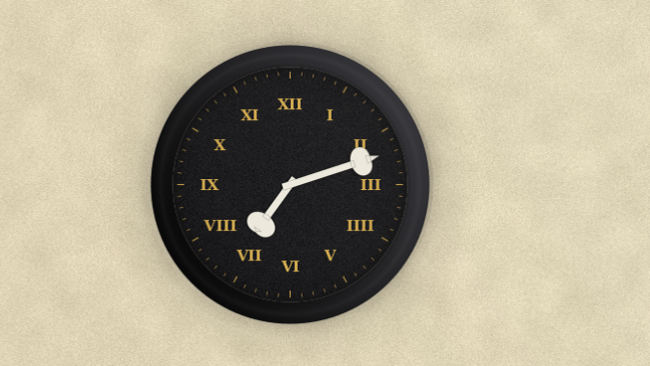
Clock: 7 h 12 min
